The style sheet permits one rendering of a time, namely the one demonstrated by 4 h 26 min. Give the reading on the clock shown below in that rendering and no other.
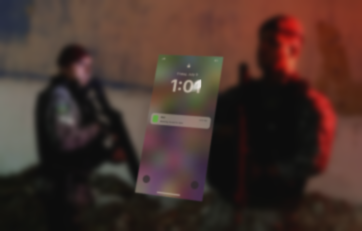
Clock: 1 h 01 min
